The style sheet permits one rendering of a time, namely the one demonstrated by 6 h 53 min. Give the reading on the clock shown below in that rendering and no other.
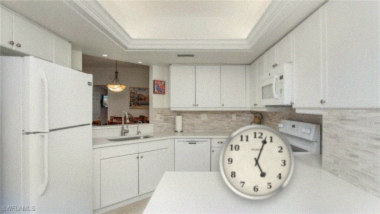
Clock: 5 h 03 min
